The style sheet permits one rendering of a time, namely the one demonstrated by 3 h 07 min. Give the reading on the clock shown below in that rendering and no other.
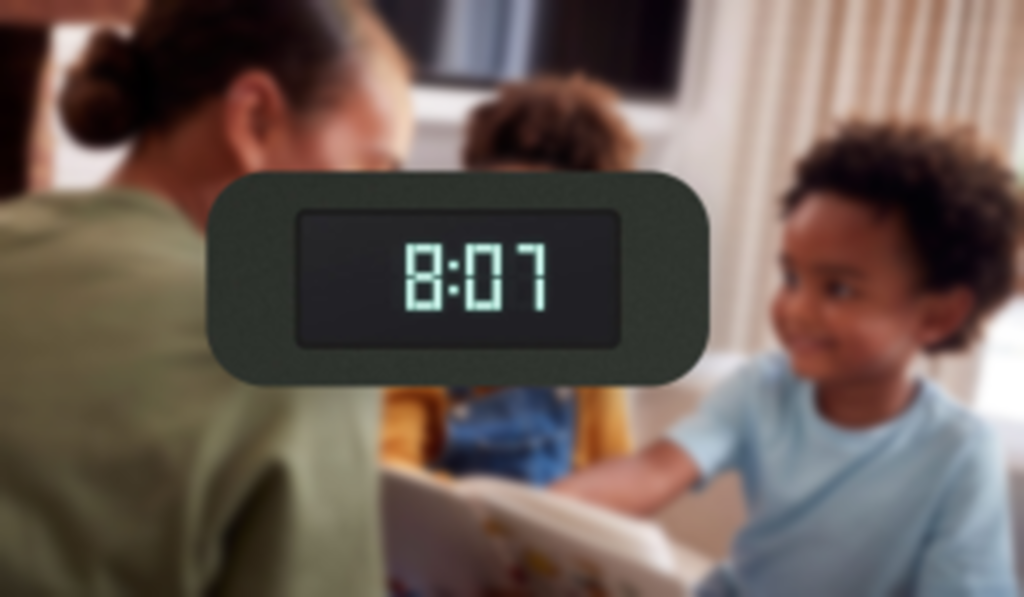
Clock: 8 h 07 min
